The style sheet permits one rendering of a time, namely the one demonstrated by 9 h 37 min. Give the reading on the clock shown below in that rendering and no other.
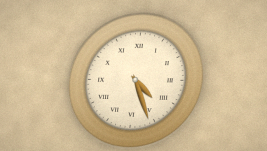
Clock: 4 h 26 min
